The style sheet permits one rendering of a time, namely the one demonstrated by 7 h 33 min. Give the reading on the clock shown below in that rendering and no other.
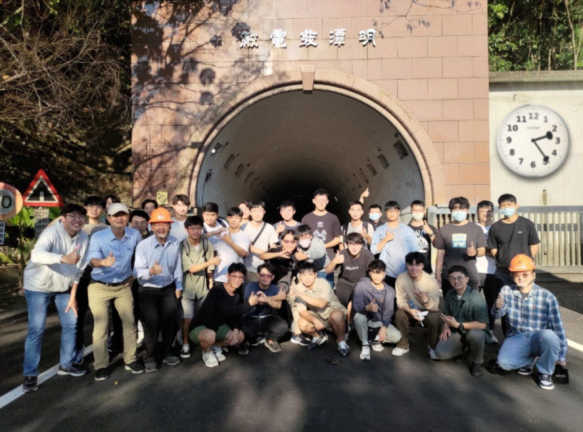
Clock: 2 h 24 min
